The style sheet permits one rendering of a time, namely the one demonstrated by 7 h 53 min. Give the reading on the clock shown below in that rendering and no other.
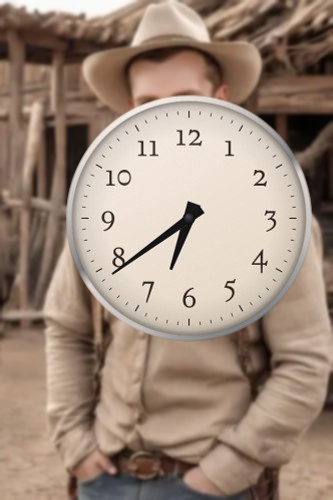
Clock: 6 h 39 min
